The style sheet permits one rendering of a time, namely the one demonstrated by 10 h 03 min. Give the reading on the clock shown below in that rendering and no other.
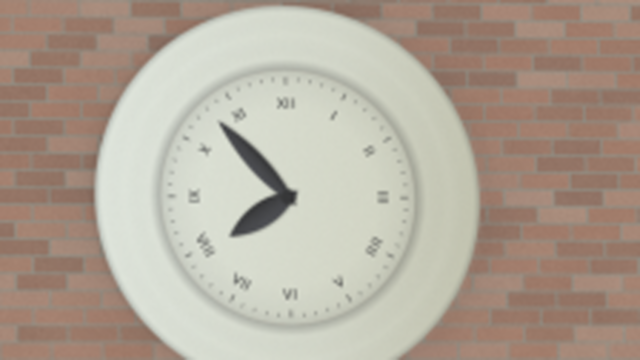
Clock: 7 h 53 min
